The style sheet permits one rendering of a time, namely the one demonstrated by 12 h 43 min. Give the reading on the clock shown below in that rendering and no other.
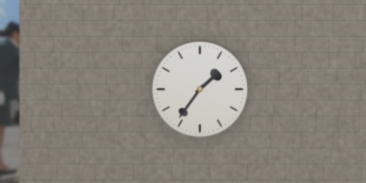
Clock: 1 h 36 min
